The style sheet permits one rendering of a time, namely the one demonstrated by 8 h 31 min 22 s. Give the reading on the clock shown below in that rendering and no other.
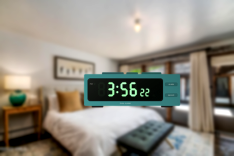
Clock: 3 h 56 min 22 s
